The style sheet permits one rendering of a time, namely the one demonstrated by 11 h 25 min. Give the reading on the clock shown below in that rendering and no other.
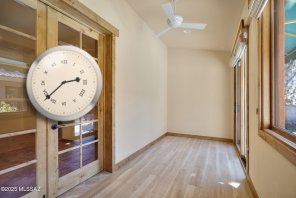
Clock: 2 h 38 min
